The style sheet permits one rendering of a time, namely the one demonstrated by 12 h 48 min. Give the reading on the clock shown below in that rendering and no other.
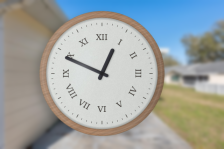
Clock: 12 h 49 min
